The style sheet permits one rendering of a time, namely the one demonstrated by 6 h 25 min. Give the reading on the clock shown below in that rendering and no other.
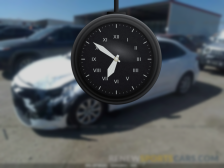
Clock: 6 h 51 min
